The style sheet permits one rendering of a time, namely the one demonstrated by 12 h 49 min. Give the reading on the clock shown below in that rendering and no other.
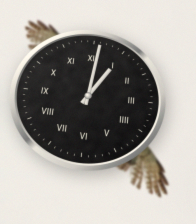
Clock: 1 h 01 min
